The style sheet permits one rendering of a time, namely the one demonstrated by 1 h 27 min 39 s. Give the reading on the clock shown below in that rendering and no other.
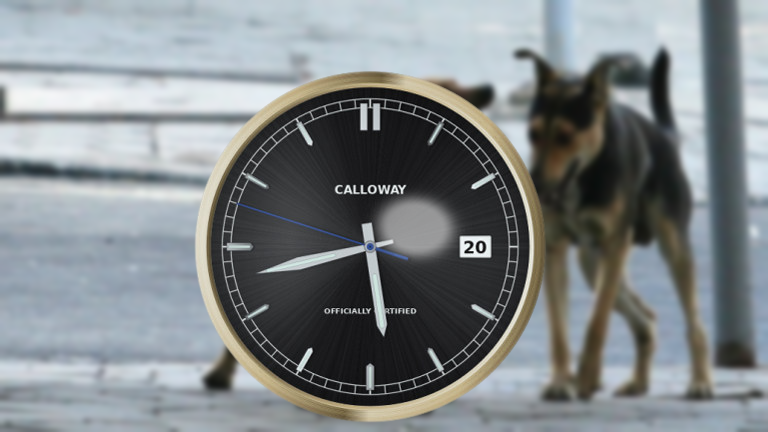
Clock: 5 h 42 min 48 s
